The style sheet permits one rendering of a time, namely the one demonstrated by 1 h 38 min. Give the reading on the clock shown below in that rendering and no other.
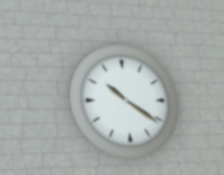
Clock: 10 h 21 min
